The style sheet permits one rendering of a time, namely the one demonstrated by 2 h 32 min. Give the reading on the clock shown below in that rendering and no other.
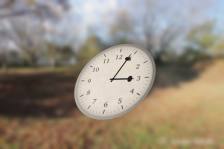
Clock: 3 h 04 min
